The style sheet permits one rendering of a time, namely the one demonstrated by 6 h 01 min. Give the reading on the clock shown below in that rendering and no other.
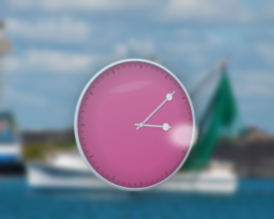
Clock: 3 h 08 min
